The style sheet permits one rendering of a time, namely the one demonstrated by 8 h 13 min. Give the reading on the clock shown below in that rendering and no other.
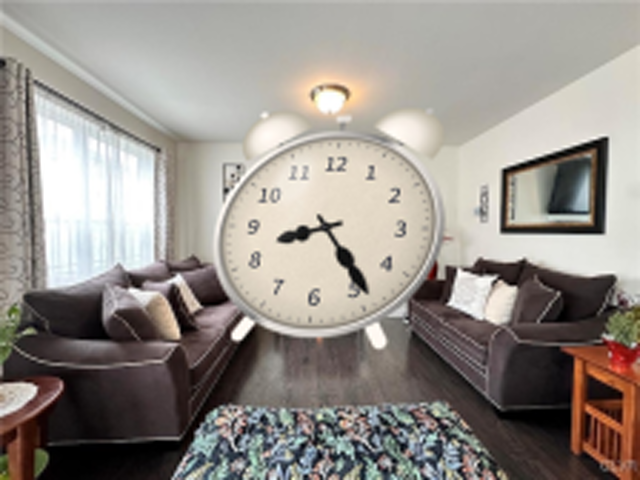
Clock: 8 h 24 min
